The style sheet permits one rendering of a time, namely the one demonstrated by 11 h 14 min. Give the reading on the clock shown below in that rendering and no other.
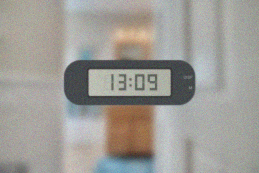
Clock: 13 h 09 min
